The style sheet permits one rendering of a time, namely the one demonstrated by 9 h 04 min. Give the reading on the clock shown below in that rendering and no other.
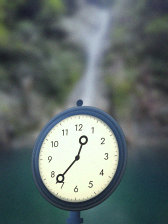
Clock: 12 h 37 min
